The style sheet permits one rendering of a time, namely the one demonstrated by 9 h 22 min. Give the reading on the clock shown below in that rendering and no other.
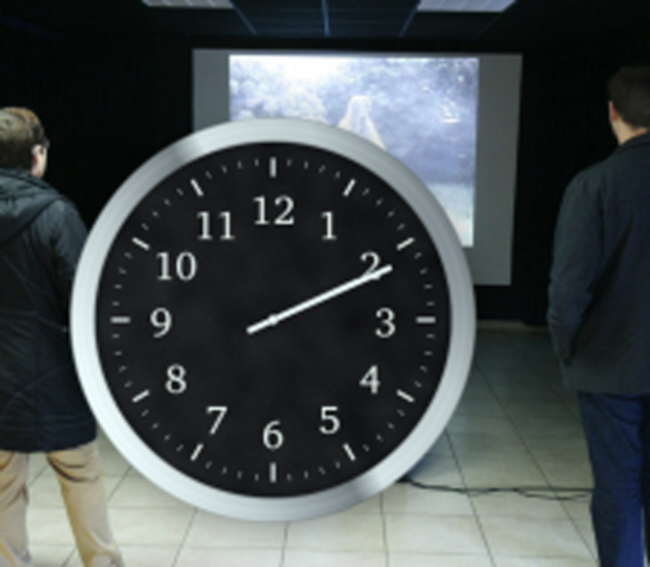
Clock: 2 h 11 min
